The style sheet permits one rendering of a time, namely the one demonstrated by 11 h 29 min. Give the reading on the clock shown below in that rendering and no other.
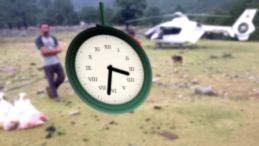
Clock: 3 h 32 min
